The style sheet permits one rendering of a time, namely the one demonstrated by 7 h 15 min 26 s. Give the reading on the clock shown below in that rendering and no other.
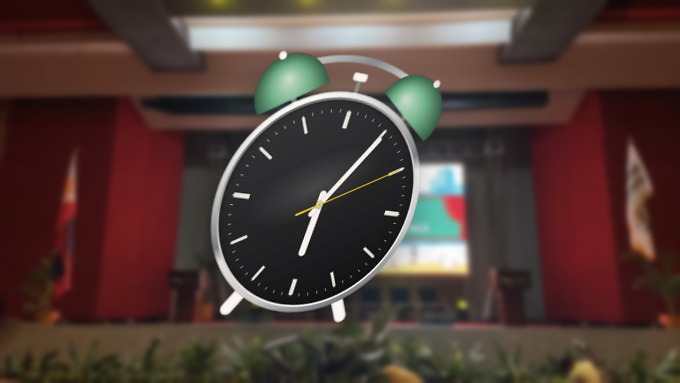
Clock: 6 h 05 min 10 s
